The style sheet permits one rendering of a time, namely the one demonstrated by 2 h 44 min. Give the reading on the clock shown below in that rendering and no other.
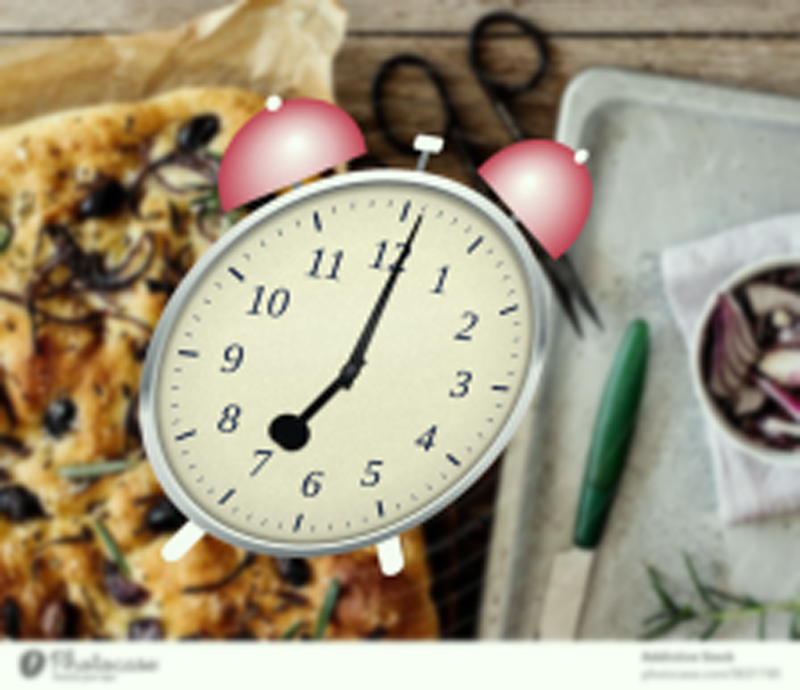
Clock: 7 h 01 min
